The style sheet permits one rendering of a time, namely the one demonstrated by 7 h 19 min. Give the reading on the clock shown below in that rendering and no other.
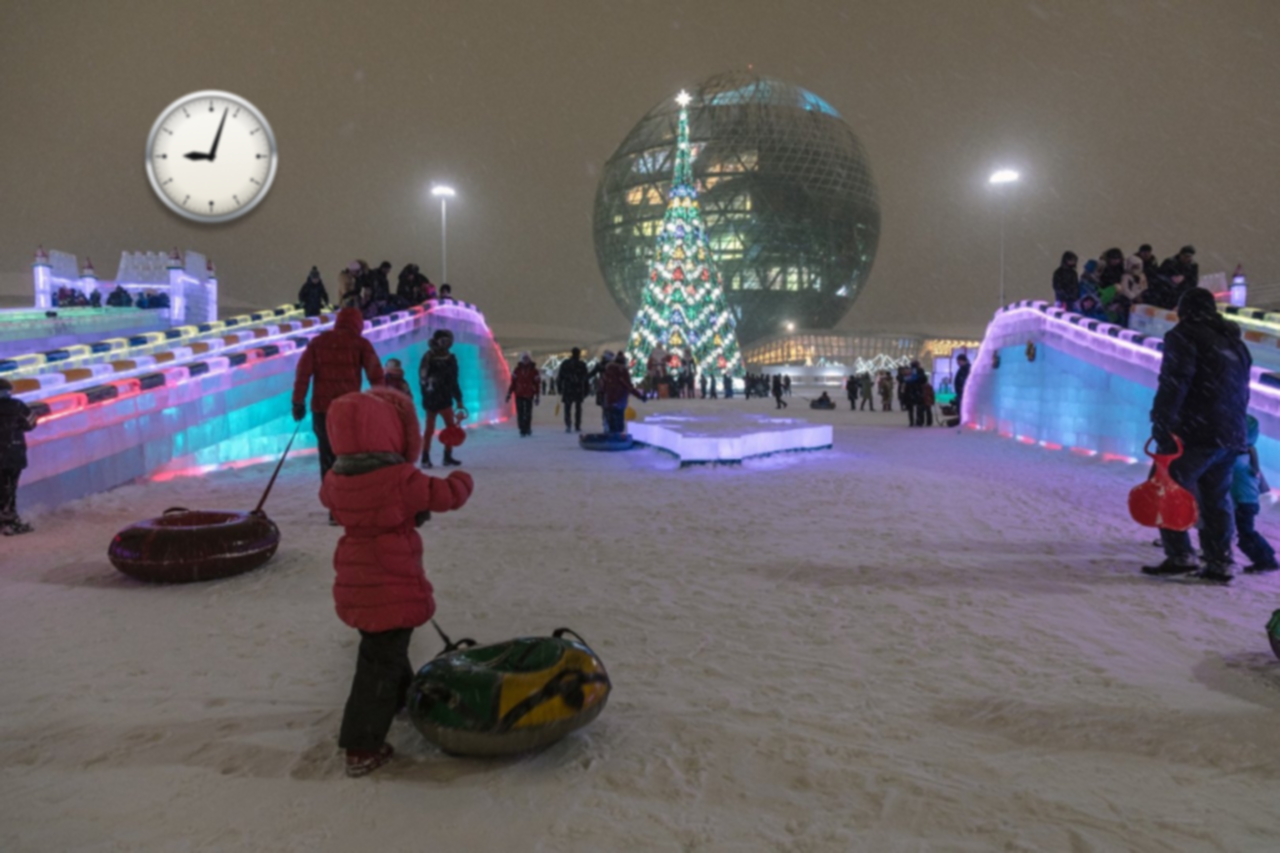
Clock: 9 h 03 min
